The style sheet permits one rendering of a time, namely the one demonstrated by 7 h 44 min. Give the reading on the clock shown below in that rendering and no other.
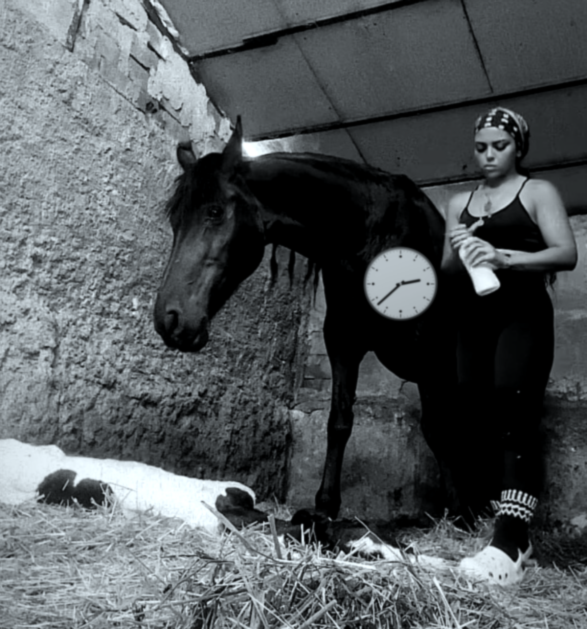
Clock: 2 h 38 min
